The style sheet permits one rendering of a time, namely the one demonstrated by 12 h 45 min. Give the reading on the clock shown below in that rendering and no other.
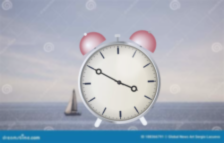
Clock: 3 h 50 min
